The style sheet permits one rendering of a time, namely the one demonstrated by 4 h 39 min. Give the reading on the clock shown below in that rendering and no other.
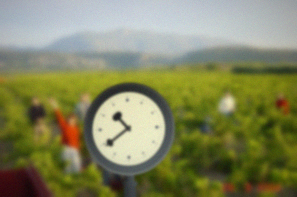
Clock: 10 h 39 min
